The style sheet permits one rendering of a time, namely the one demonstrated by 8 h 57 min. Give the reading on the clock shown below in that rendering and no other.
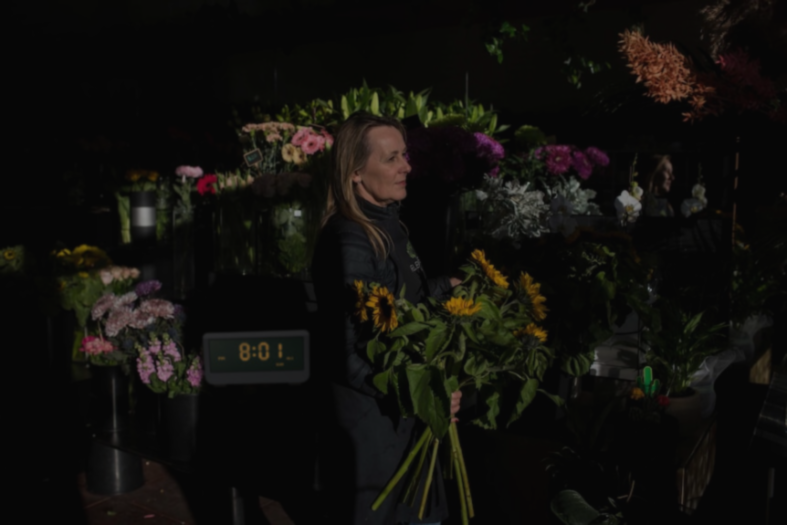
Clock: 8 h 01 min
